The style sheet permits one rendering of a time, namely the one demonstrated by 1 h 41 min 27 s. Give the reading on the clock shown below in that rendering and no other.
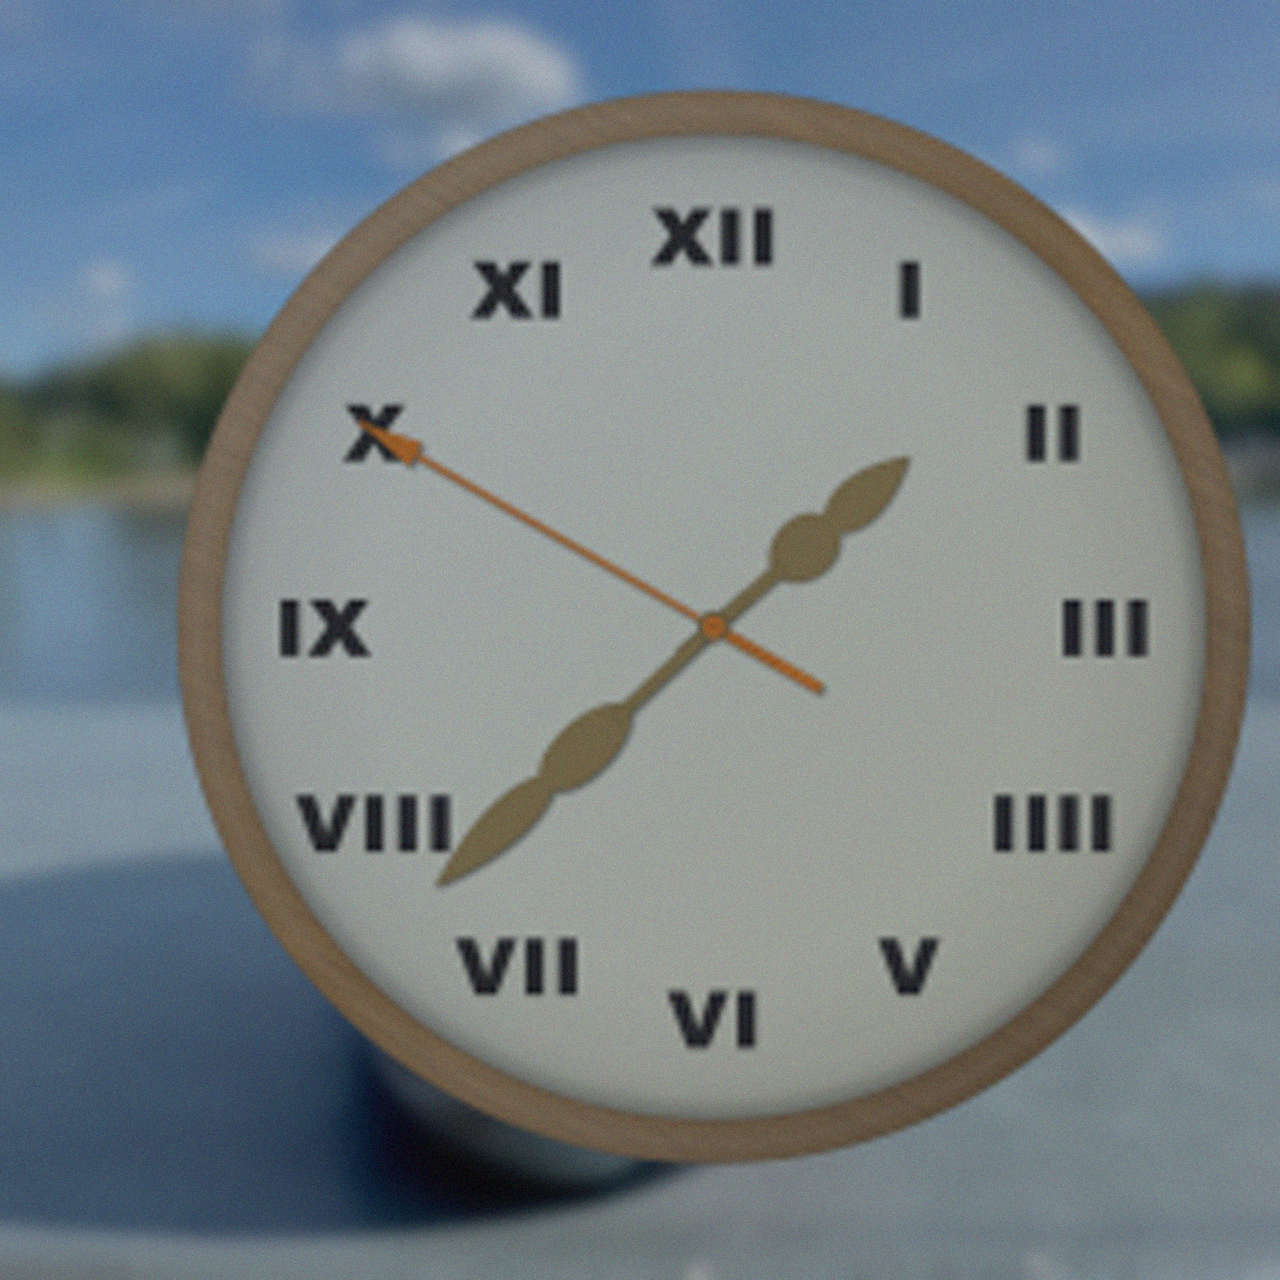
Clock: 1 h 37 min 50 s
